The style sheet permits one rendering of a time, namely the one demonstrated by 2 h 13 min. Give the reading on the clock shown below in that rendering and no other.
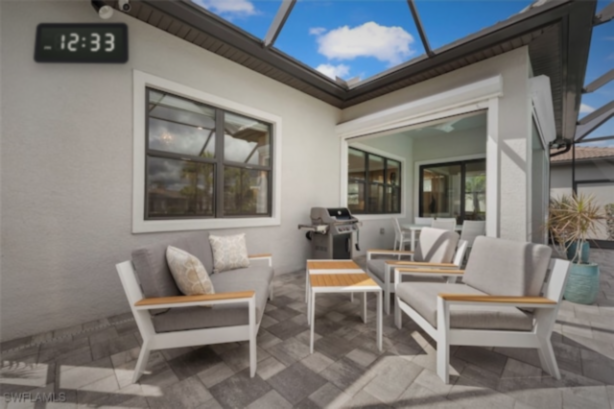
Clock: 12 h 33 min
